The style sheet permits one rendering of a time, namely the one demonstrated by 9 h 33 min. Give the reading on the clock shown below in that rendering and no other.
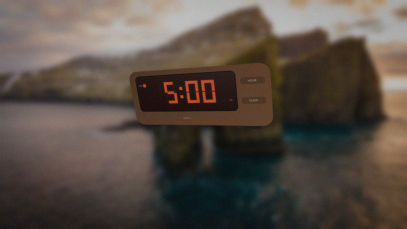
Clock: 5 h 00 min
